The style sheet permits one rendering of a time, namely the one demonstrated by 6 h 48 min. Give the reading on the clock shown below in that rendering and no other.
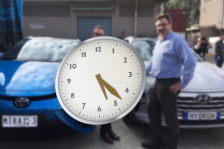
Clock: 5 h 23 min
